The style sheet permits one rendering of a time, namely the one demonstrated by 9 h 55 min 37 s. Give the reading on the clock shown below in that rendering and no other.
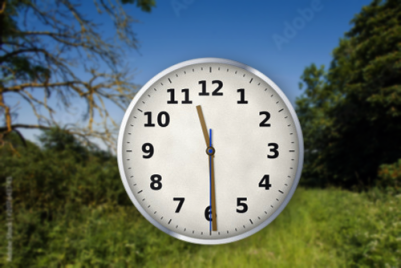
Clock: 11 h 29 min 30 s
